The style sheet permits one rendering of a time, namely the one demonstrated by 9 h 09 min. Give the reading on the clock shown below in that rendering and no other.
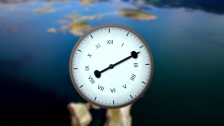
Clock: 8 h 11 min
